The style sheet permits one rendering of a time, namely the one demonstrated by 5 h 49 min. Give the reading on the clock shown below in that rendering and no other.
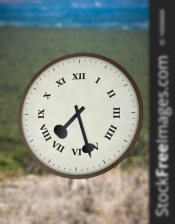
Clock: 7 h 27 min
